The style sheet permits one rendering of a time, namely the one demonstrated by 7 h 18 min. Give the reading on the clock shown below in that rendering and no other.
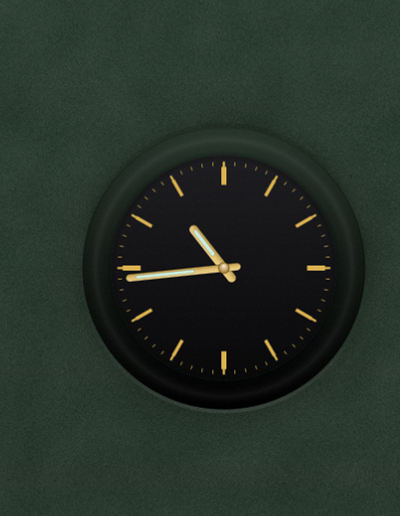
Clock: 10 h 44 min
